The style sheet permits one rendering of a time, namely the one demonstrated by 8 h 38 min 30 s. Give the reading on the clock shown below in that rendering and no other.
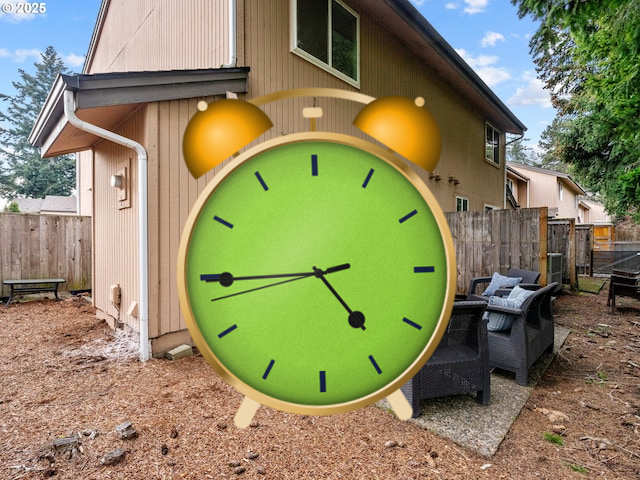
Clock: 4 h 44 min 43 s
